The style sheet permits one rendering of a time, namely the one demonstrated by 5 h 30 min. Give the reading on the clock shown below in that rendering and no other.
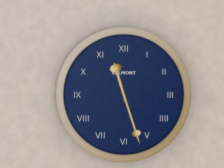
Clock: 11 h 27 min
